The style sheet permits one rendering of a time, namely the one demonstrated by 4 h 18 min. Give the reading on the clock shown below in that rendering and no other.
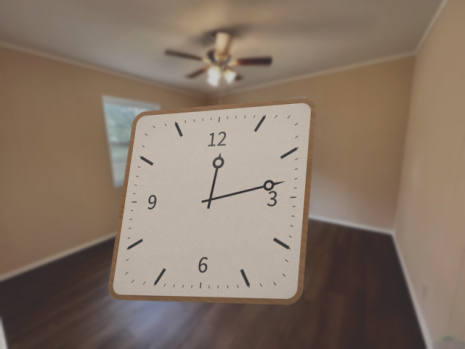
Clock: 12 h 13 min
